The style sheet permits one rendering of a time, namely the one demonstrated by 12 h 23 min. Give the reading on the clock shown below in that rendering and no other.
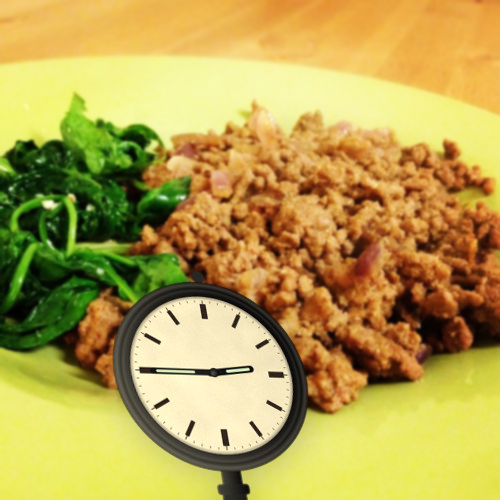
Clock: 2 h 45 min
